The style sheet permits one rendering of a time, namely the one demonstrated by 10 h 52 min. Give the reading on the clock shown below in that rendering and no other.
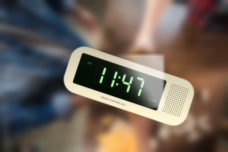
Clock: 11 h 47 min
